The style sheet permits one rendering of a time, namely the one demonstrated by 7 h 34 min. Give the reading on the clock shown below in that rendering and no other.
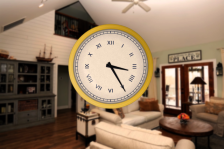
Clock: 3 h 25 min
